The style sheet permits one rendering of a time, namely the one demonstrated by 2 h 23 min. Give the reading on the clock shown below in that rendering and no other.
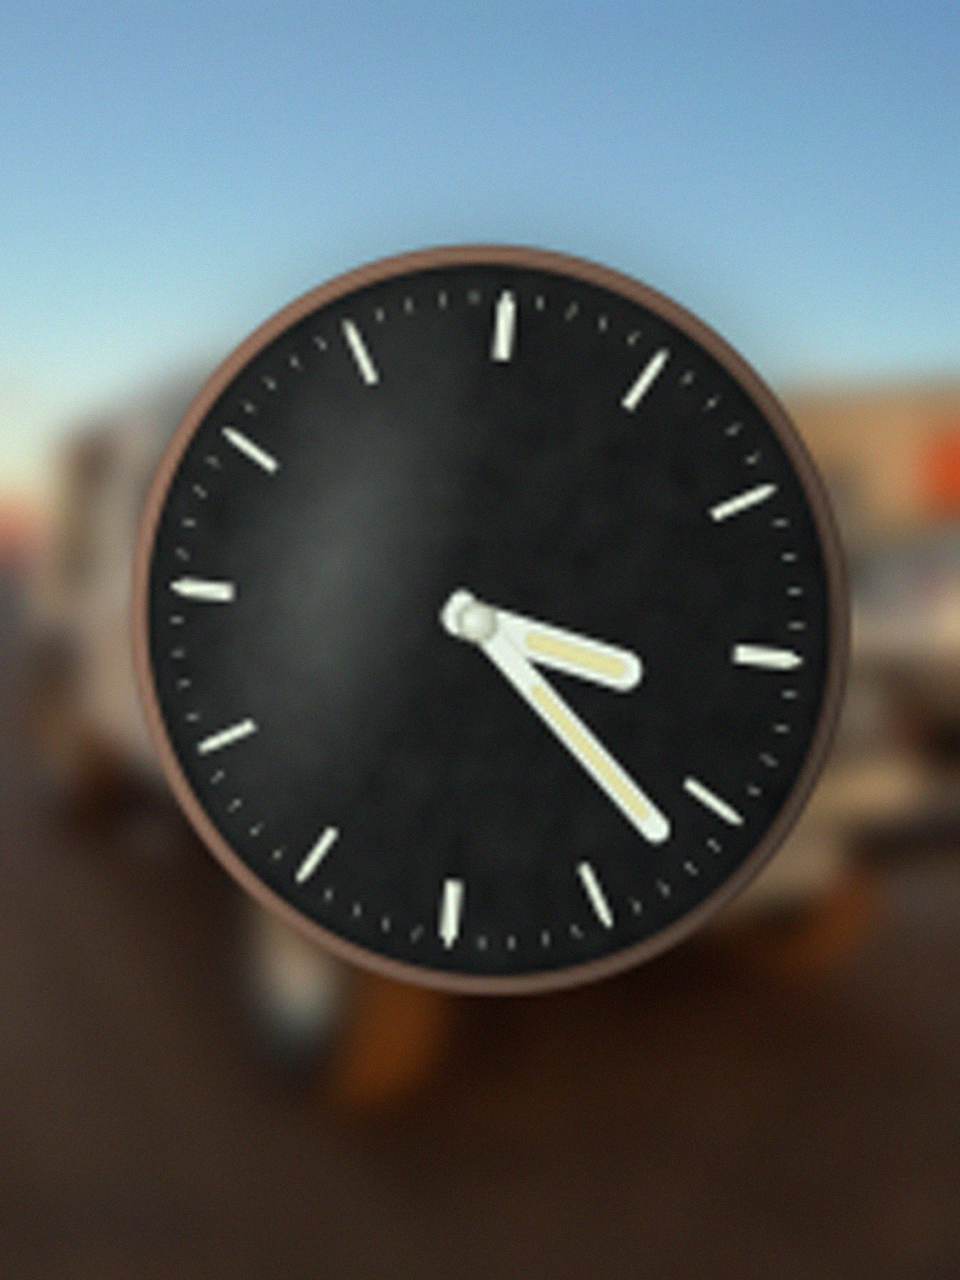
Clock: 3 h 22 min
